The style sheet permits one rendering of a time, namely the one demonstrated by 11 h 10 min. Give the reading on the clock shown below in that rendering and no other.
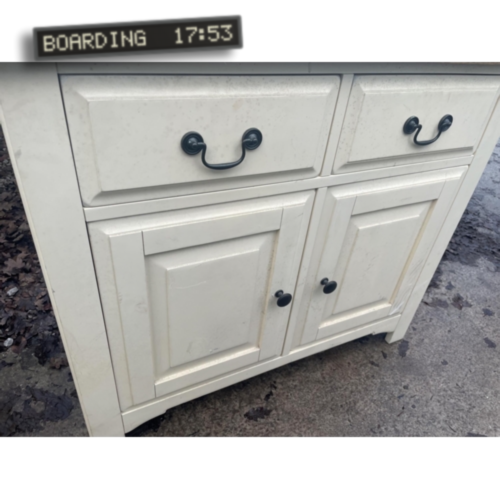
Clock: 17 h 53 min
